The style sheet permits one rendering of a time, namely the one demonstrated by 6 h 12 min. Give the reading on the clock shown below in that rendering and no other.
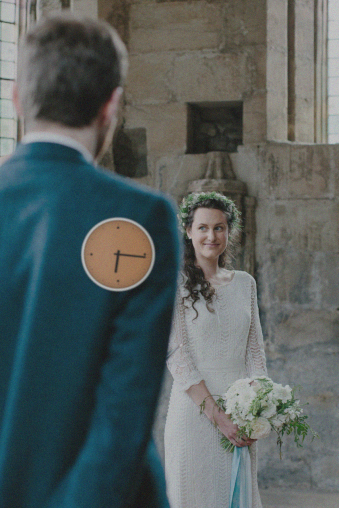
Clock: 6 h 16 min
